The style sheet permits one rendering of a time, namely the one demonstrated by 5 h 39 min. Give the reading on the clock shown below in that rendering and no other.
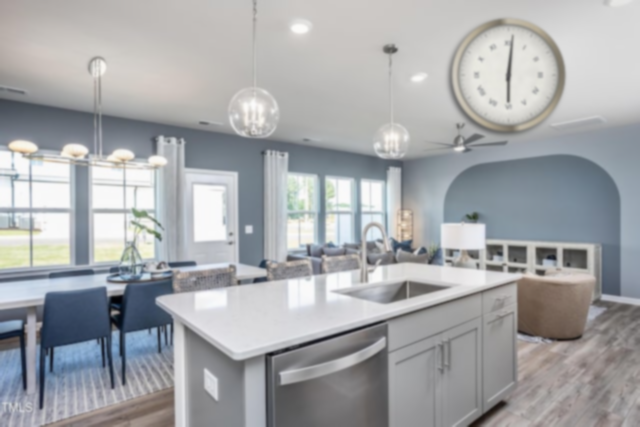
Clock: 6 h 01 min
